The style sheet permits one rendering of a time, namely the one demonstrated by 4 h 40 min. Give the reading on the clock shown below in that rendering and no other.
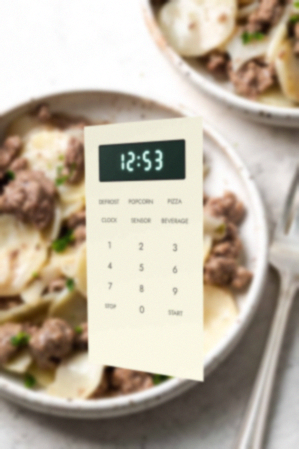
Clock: 12 h 53 min
